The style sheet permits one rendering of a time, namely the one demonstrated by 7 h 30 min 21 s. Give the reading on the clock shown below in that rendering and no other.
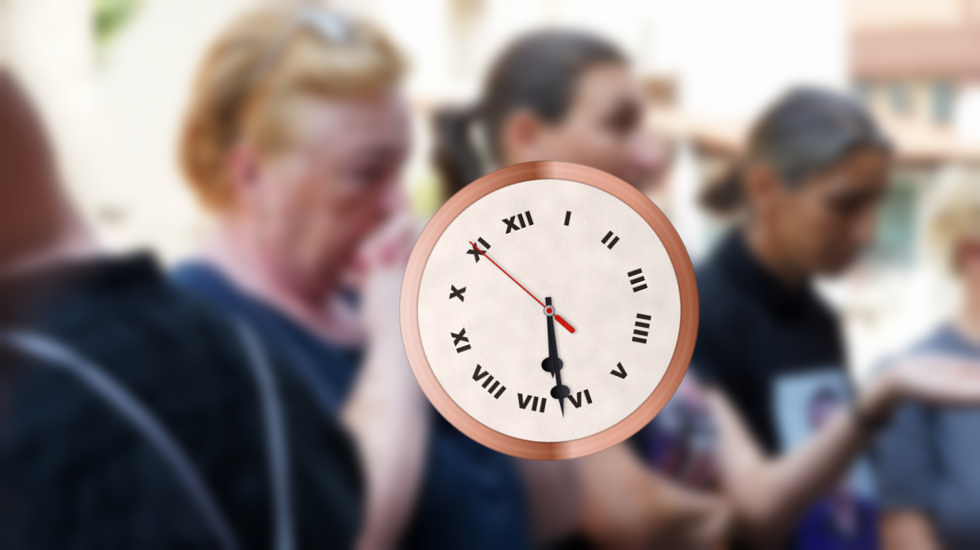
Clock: 6 h 31 min 55 s
